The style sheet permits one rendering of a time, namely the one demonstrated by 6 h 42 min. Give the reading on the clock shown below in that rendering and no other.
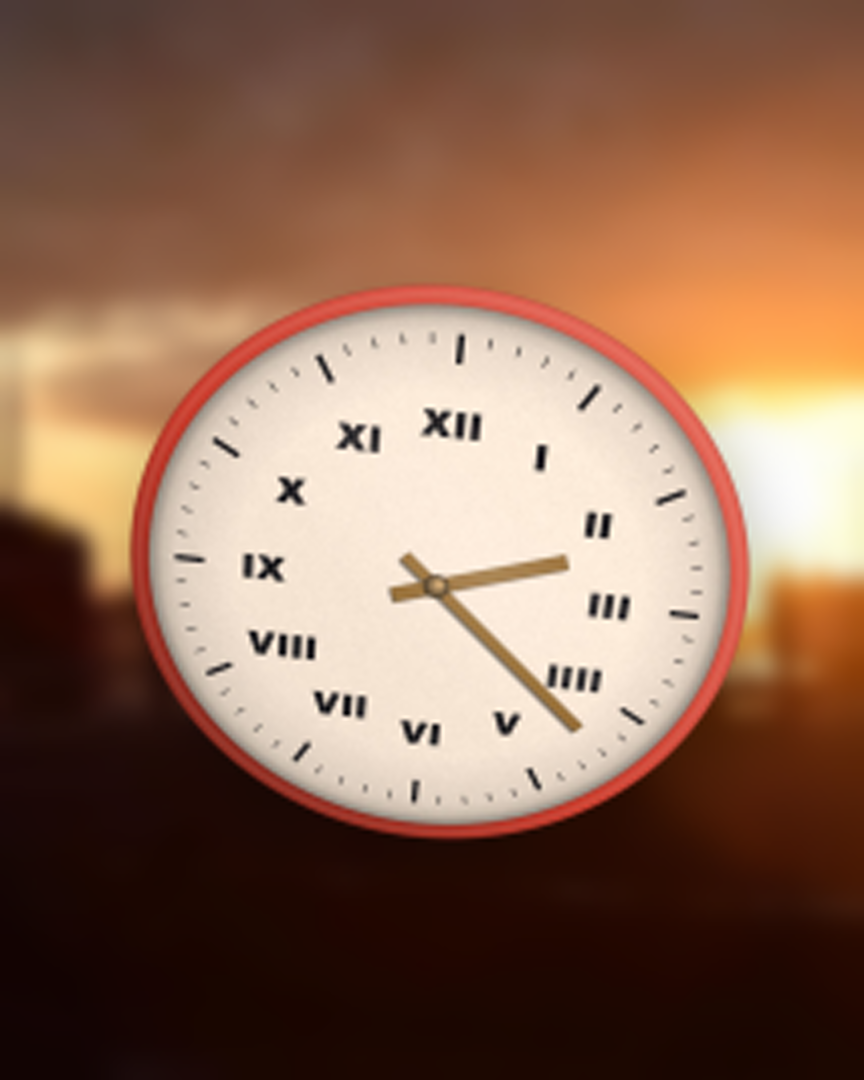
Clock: 2 h 22 min
